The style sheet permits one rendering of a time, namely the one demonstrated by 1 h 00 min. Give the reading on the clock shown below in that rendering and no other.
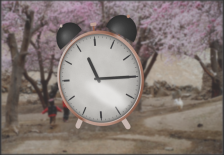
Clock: 11 h 15 min
